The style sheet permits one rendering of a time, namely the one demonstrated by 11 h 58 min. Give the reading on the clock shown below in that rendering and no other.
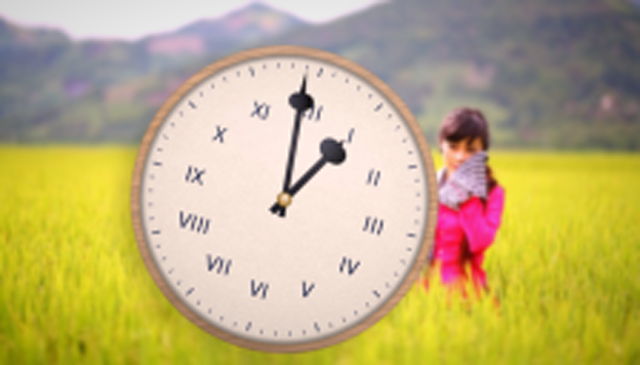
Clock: 12 h 59 min
